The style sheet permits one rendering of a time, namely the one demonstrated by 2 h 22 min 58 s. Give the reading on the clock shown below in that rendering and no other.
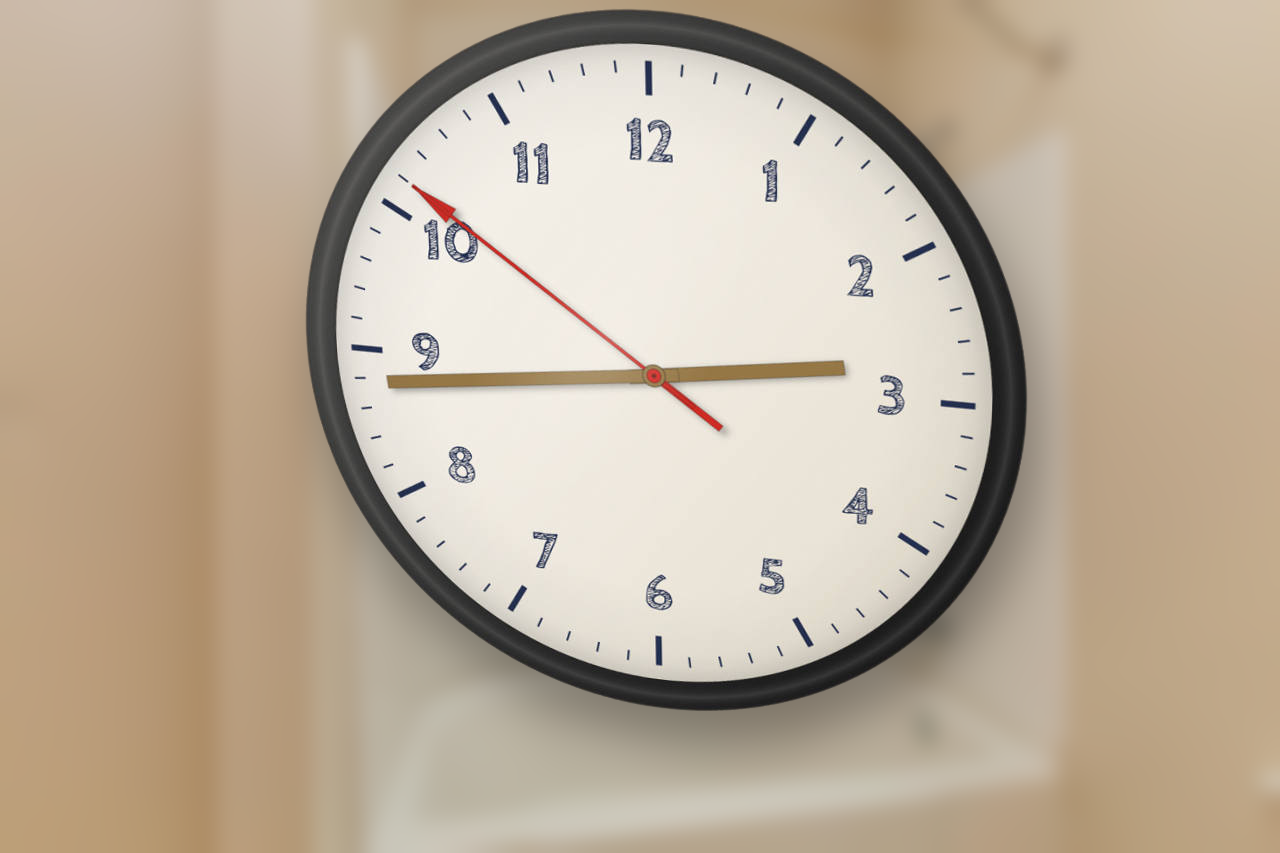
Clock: 2 h 43 min 51 s
